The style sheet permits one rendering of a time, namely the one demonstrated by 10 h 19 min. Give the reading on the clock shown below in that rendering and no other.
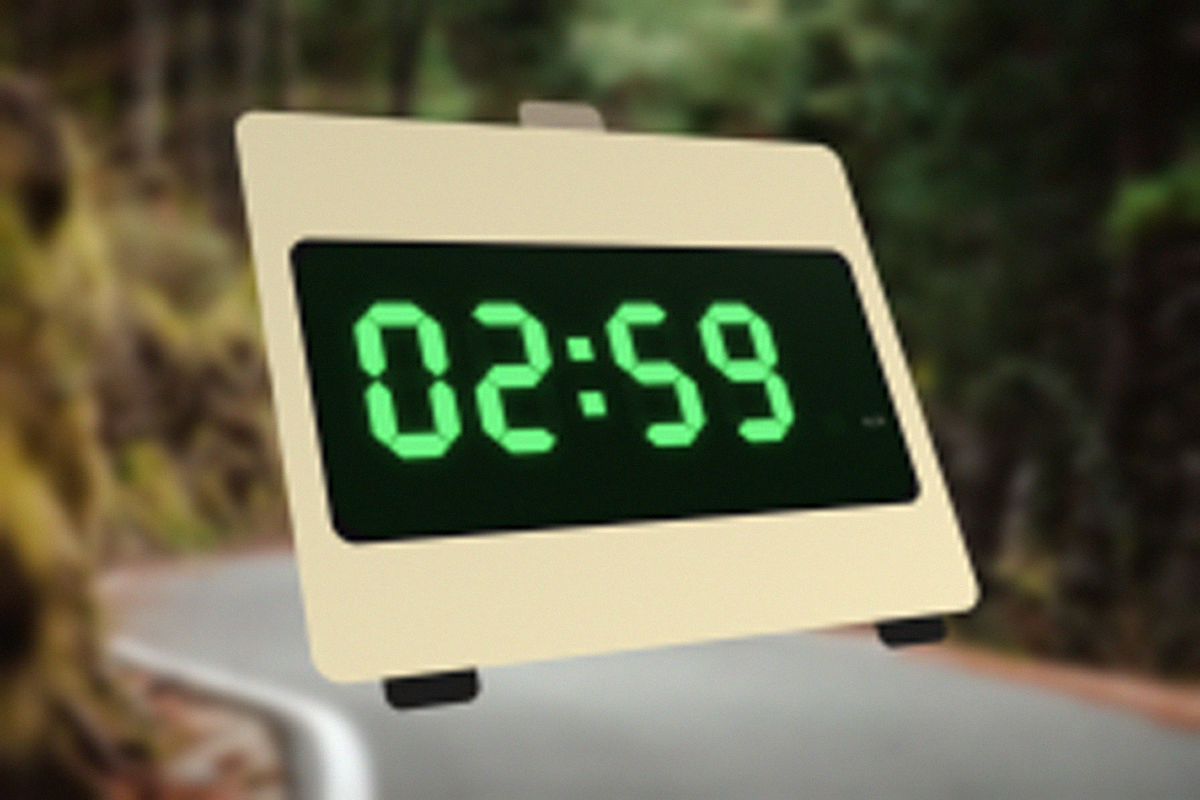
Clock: 2 h 59 min
